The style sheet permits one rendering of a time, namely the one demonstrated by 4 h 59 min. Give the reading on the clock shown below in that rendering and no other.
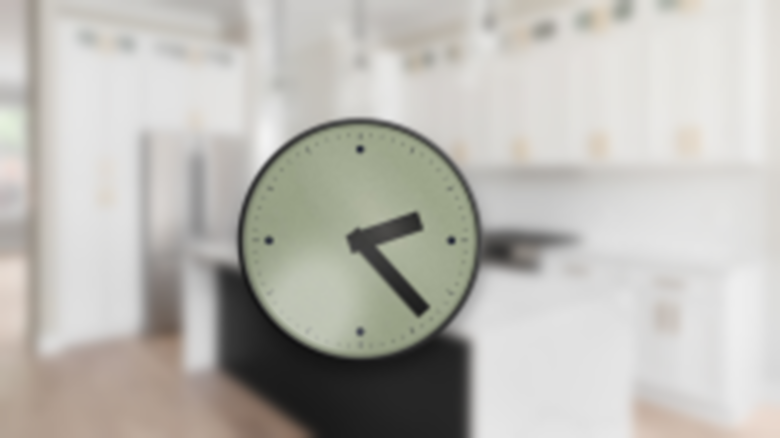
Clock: 2 h 23 min
